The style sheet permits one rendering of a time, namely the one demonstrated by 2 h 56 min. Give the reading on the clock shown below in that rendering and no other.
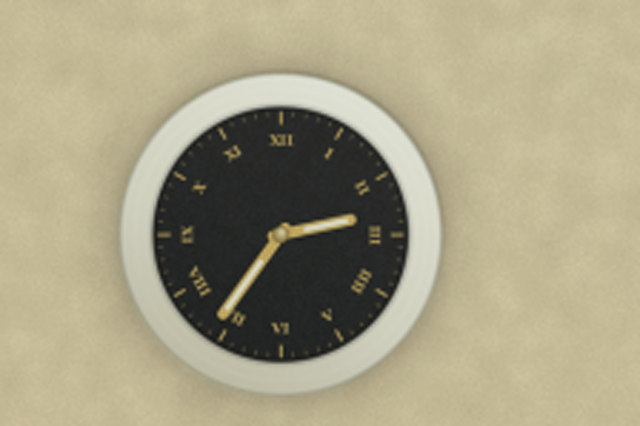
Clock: 2 h 36 min
